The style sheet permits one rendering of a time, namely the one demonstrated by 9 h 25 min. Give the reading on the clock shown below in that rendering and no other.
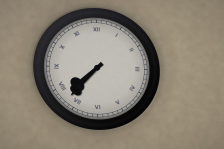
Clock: 7 h 37 min
